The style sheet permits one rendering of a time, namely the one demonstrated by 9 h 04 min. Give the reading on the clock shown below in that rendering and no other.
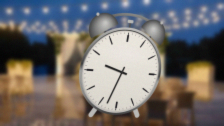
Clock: 9 h 33 min
